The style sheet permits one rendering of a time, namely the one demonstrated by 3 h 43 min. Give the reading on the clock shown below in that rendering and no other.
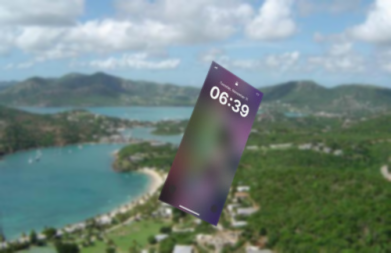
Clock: 6 h 39 min
